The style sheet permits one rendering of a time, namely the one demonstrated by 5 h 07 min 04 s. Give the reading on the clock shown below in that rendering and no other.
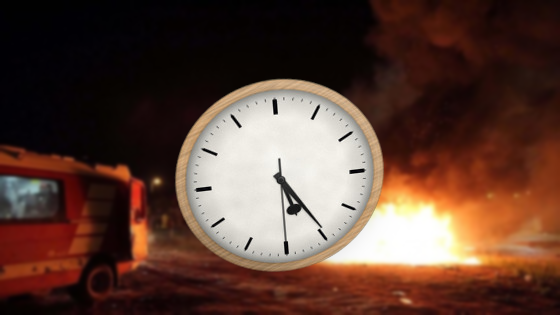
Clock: 5 h 24 min 30 s
